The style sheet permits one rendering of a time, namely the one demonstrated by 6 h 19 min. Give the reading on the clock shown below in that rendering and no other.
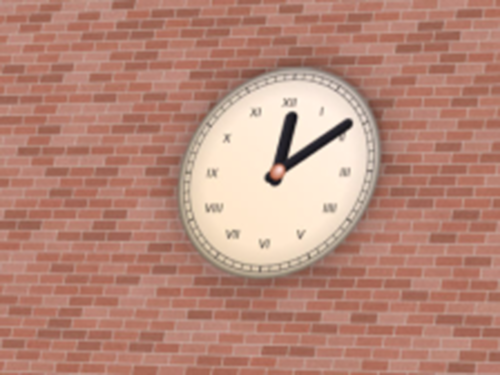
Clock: 12 h 09 min
